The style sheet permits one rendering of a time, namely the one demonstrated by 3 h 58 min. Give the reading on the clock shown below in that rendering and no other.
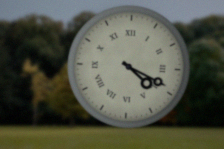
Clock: 4 h 19 min
